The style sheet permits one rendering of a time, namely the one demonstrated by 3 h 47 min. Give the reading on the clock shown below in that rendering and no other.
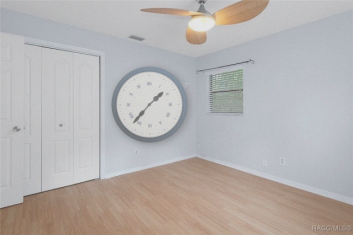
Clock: 1 h 37 min
